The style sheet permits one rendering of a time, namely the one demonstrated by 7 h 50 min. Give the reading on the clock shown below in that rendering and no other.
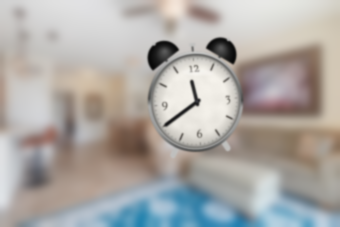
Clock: 11 h 40 min
